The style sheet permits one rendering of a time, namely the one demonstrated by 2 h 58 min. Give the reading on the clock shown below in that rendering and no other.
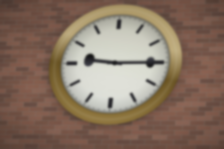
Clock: 9 h 15 min
